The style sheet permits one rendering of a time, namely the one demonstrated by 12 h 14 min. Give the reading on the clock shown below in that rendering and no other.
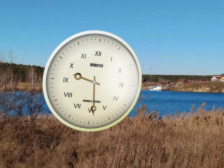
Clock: 9 h 29 min
